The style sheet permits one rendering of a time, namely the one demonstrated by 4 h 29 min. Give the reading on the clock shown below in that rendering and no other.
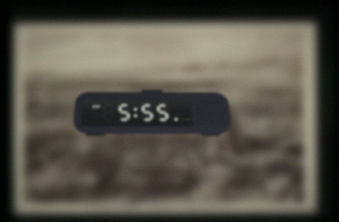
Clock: 5 h 55 min
